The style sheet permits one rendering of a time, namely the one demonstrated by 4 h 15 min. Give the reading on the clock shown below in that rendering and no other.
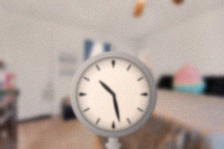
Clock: 10 h 28 min
